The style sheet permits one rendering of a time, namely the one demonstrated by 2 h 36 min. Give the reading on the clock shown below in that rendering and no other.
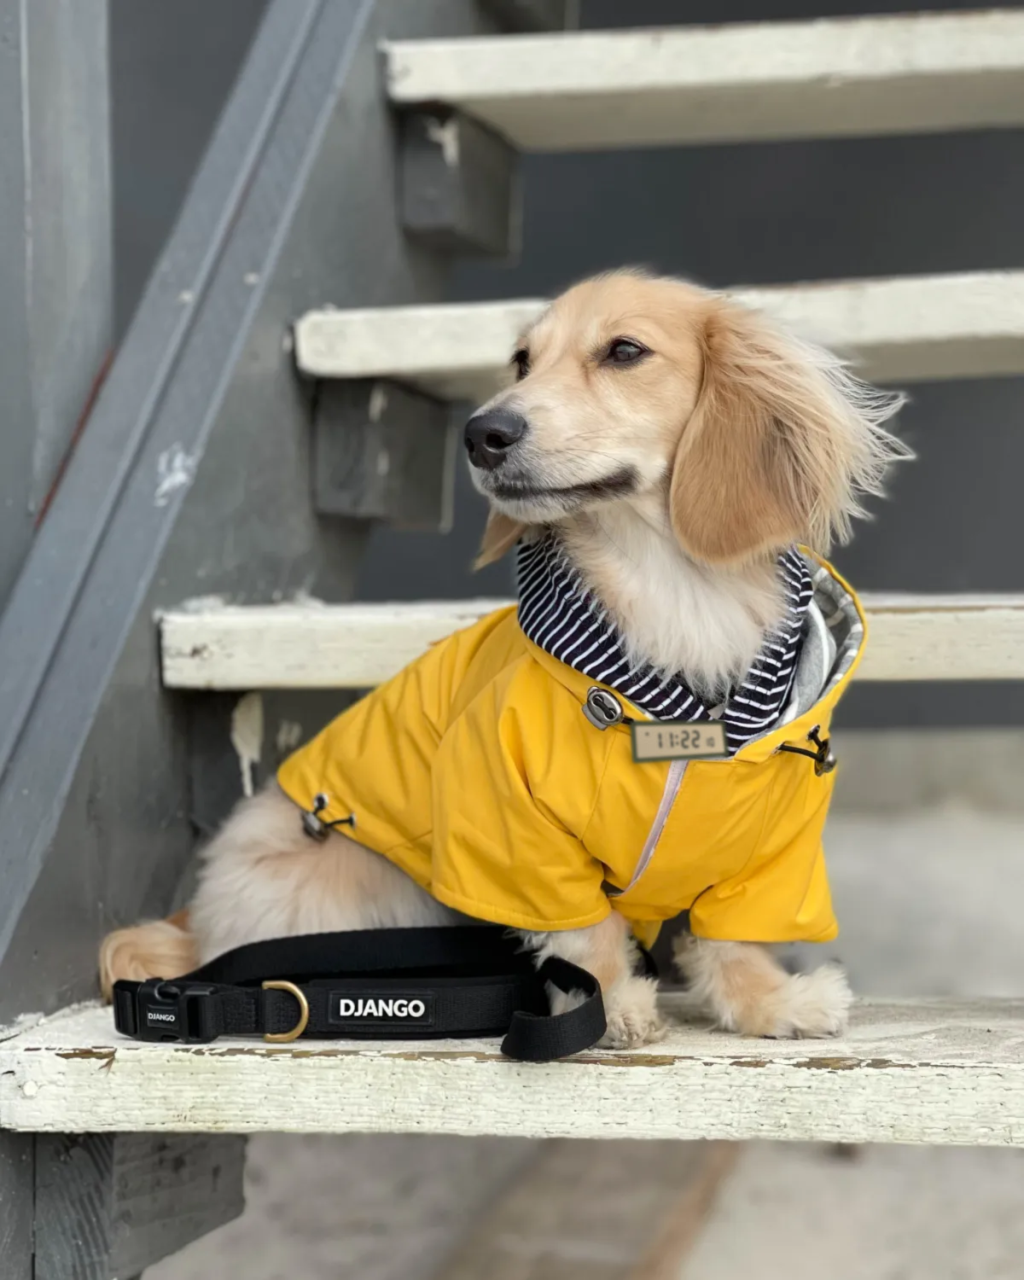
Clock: 11 h 22 min
